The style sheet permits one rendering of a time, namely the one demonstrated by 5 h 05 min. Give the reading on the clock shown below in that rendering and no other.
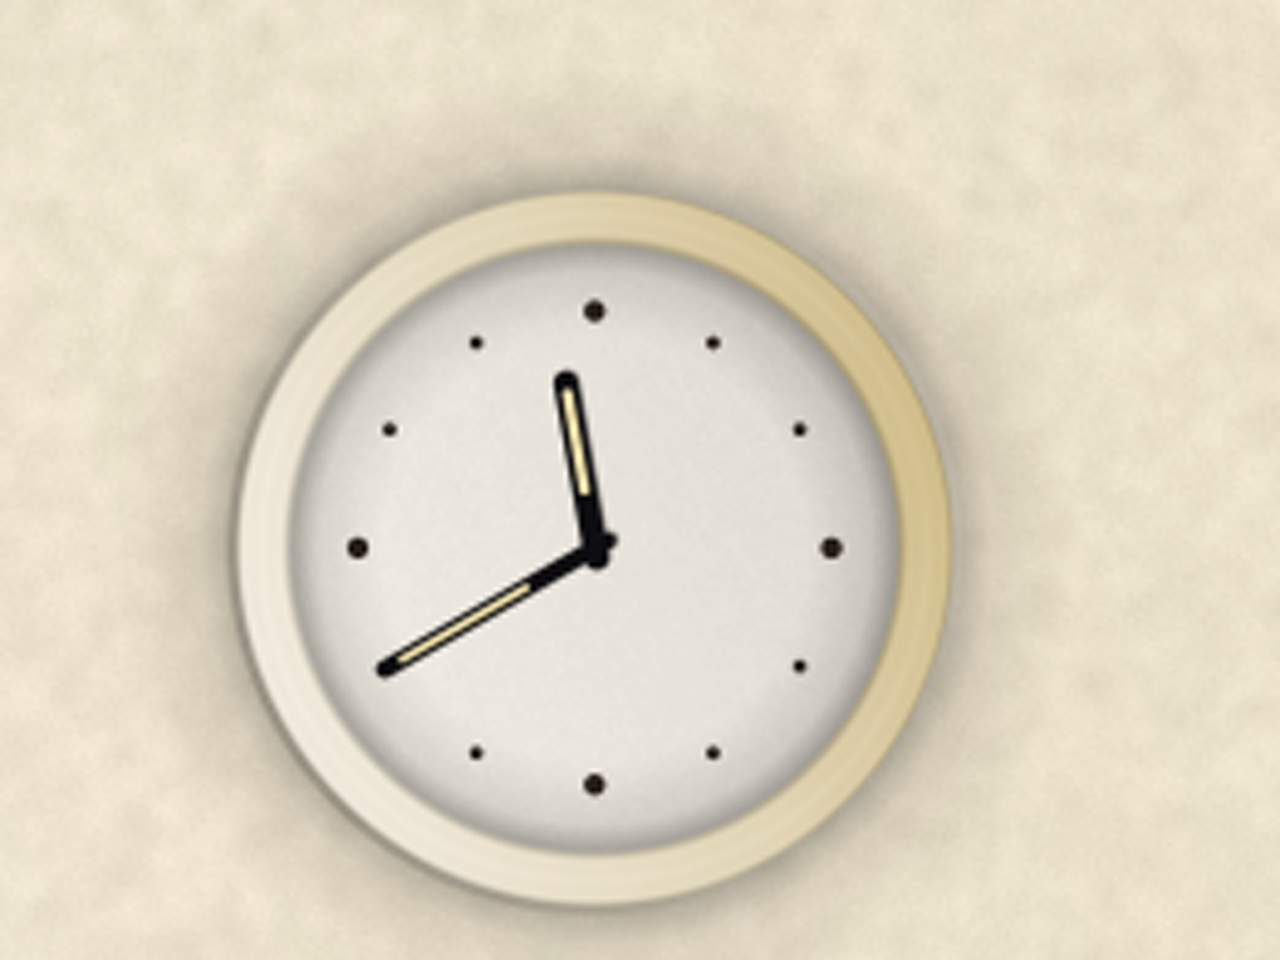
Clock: 11 h 40 min
